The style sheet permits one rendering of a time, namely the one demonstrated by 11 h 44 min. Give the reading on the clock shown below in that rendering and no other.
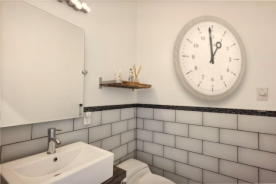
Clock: 12 h 59 min
